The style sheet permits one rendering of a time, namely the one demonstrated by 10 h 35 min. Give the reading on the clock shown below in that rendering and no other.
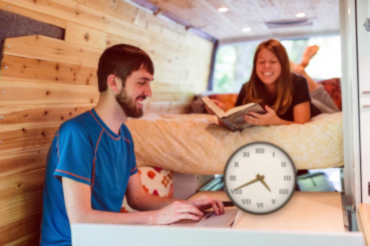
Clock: 4 h 41 min
